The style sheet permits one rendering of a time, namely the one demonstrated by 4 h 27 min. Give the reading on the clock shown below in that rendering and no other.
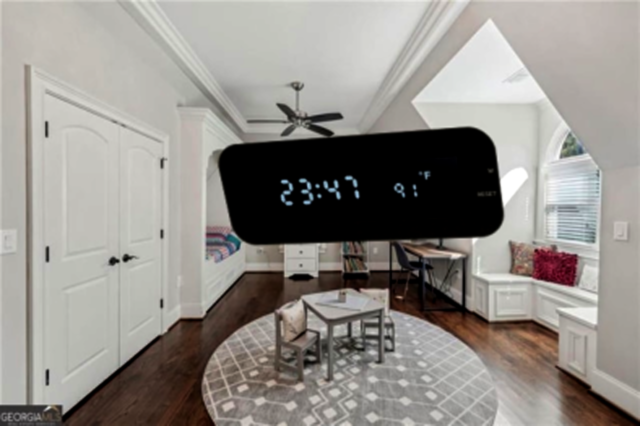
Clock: 23 h 47 min
